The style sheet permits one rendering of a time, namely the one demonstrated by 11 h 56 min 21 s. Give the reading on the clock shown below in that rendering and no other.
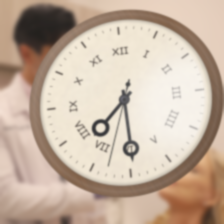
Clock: 7 h 29 min 33 s
